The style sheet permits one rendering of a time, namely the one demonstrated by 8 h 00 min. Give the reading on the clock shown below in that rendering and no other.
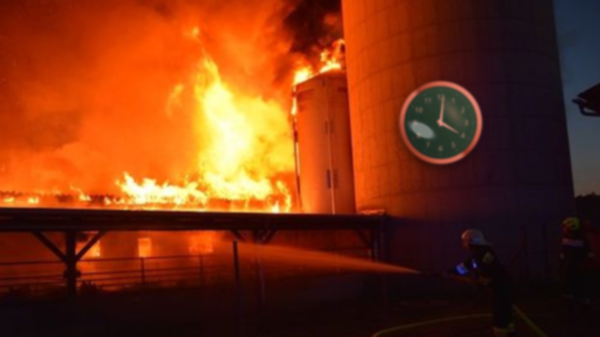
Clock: 4 h 01 min
